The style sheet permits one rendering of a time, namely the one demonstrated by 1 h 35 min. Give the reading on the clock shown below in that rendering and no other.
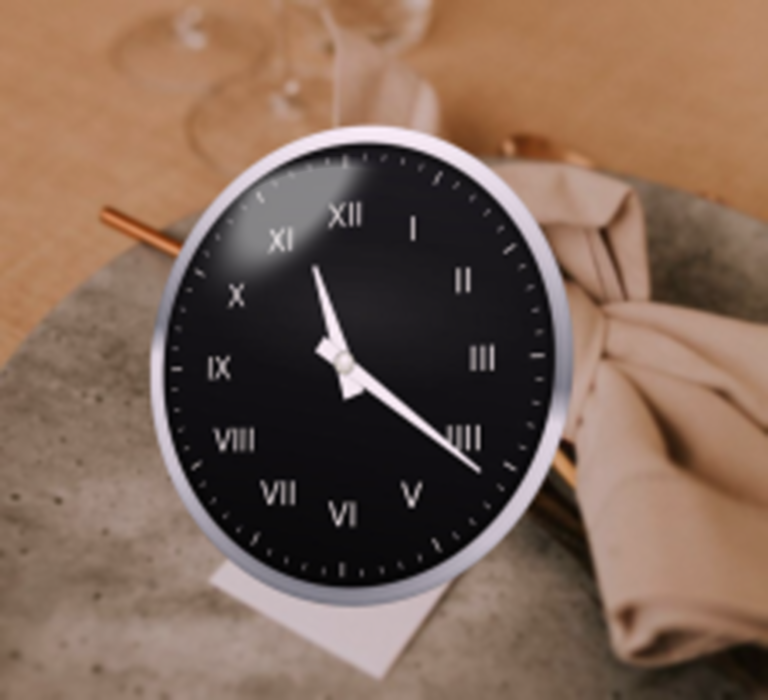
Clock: 11 h 21 min
